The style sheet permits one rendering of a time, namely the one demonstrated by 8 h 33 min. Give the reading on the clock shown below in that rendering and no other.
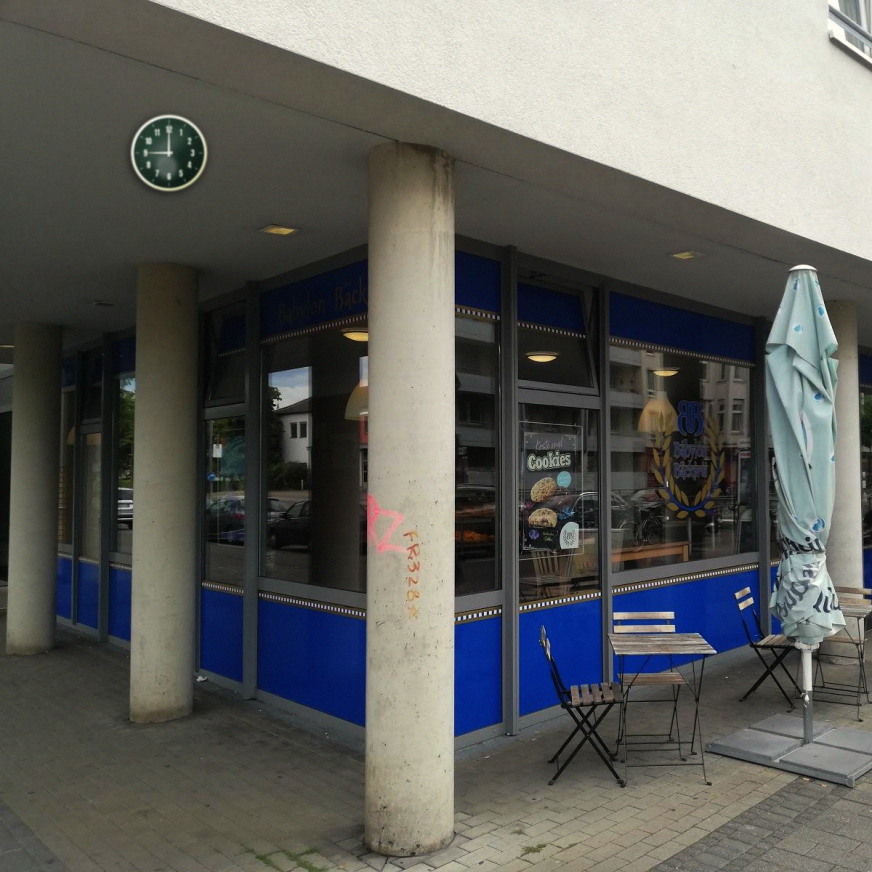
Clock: 9 h 00 min
